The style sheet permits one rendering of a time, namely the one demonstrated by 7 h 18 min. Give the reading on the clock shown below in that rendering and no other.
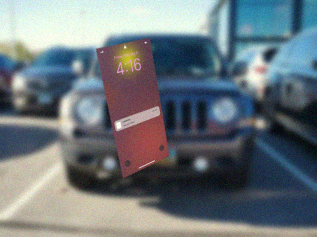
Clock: 4 h 16 min
